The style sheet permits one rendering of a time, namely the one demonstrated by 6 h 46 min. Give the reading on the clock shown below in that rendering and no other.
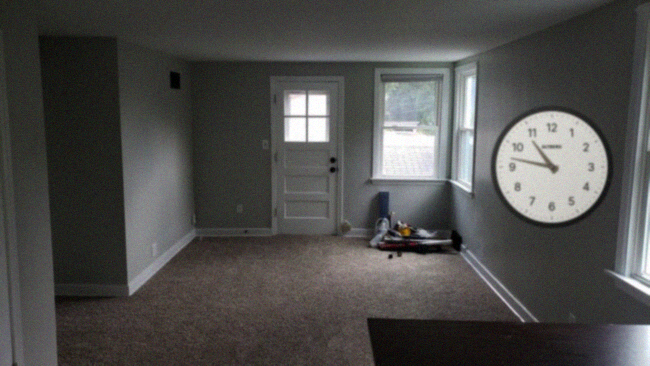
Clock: 10 h 47 min
